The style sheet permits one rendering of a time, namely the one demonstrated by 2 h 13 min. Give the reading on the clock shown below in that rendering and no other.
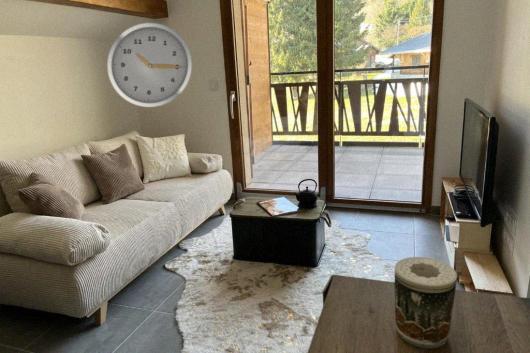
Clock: 10 h 15 min
